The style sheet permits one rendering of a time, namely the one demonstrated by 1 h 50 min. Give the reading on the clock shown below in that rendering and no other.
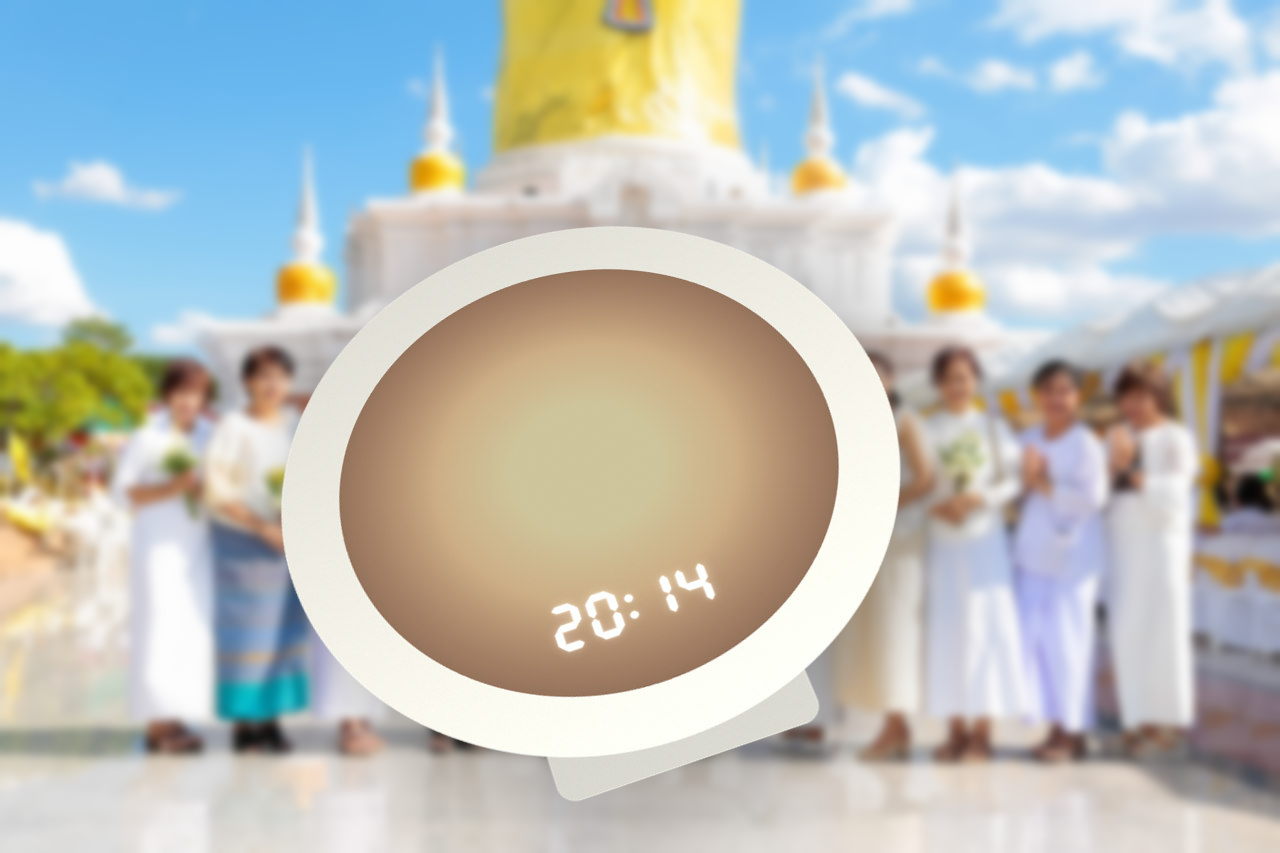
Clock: 20 h 14 min
